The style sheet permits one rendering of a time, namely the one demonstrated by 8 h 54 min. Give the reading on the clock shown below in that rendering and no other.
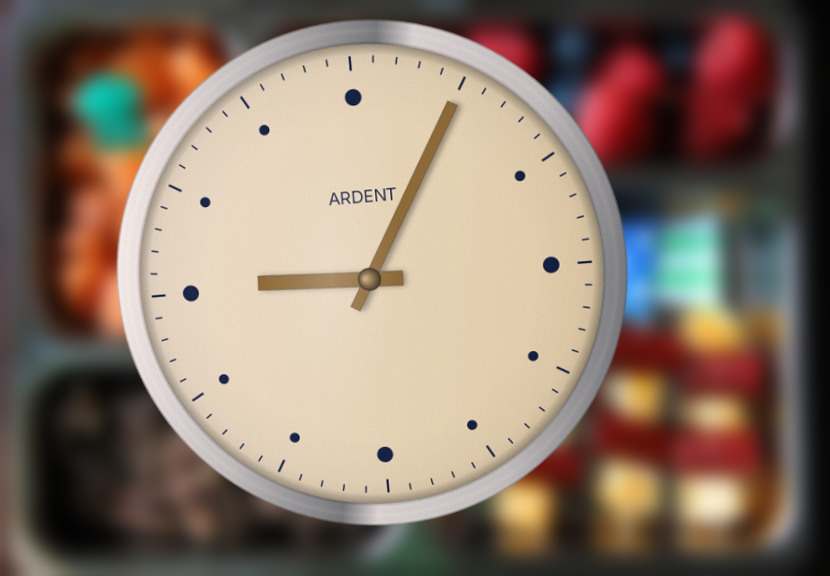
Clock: 9 h 05 min
